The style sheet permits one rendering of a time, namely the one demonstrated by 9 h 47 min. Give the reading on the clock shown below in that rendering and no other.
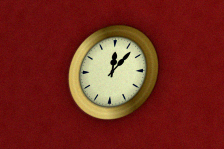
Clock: 12 h 07 min
